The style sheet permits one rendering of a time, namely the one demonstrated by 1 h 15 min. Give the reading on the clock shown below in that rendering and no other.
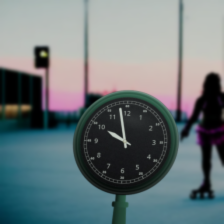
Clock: 9 h 58 min
